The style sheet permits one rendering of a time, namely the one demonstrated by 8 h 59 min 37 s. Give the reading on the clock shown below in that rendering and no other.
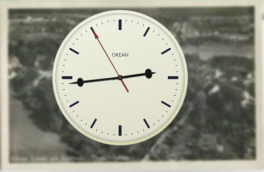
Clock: 2 h 43 min 55 s
